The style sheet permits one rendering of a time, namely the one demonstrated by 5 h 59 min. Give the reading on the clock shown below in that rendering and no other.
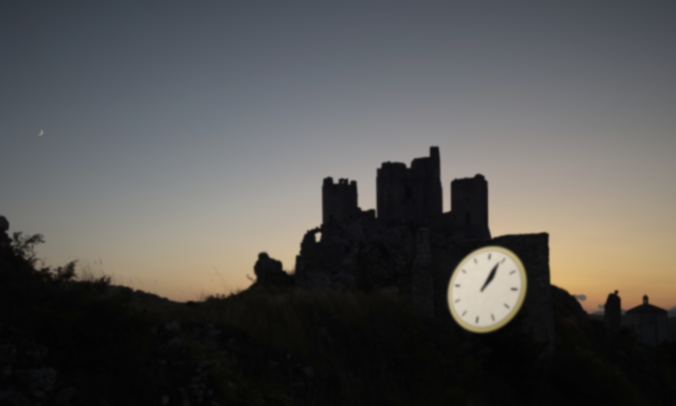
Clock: 1 h 04 min
